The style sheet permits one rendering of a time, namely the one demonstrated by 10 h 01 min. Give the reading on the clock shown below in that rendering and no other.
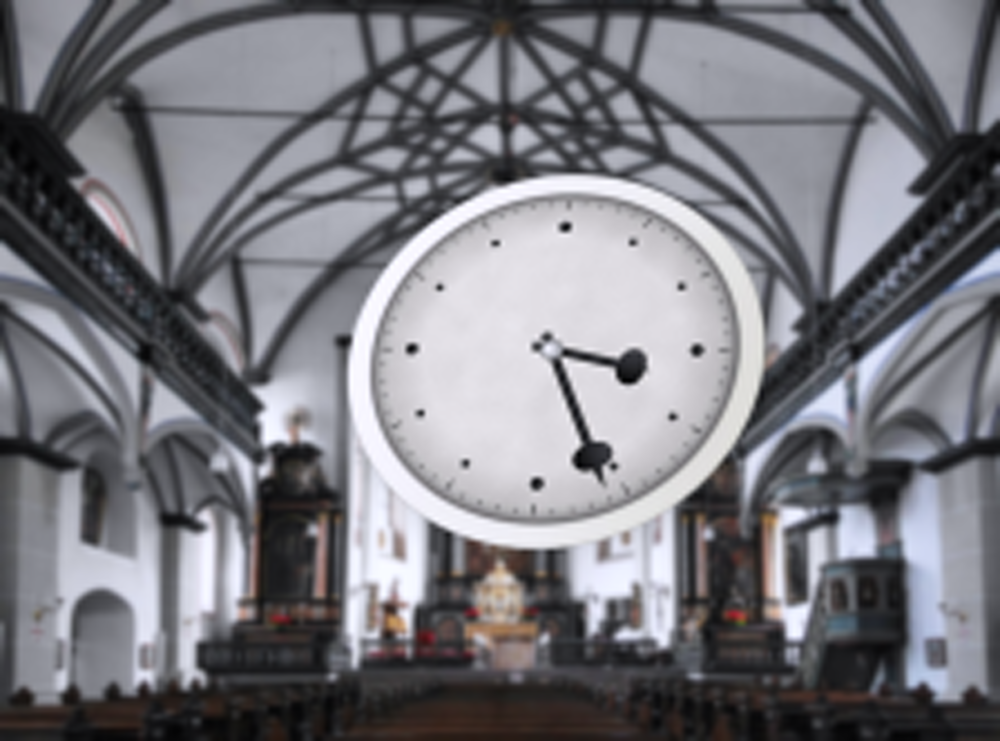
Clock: 3 h 26 min
